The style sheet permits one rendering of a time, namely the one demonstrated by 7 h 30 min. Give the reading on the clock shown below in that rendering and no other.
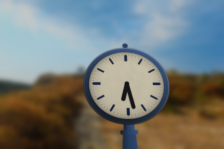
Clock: 6 h 28 min
